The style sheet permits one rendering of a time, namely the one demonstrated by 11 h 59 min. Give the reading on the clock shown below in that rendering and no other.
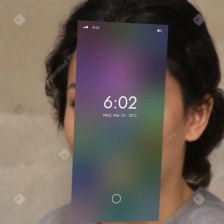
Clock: 6 h 02 min
